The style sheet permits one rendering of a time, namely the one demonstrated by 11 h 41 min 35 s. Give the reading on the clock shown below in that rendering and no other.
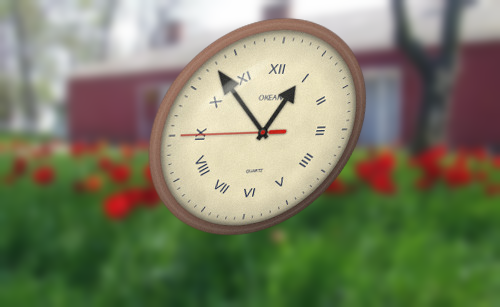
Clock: 12 h 52 min 45 s
